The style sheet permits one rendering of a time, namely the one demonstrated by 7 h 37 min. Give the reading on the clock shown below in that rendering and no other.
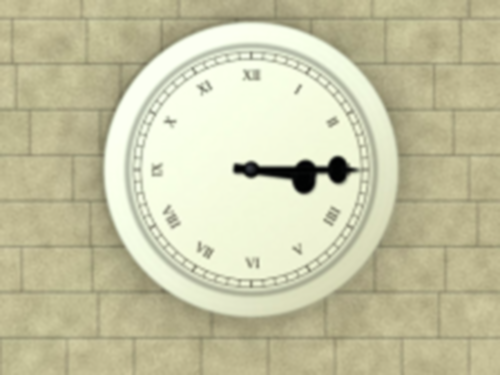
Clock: 3 h 15 min
